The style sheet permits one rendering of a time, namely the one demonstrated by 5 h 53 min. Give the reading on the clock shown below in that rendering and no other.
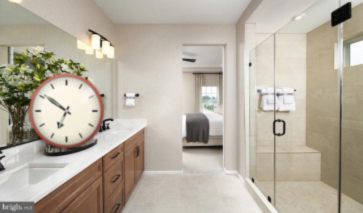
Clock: 6 h 51 min
